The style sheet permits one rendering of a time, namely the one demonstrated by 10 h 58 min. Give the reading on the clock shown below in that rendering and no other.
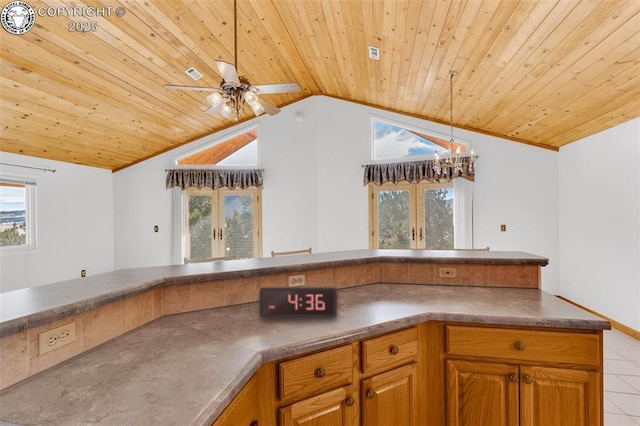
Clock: 4 h 36 min
